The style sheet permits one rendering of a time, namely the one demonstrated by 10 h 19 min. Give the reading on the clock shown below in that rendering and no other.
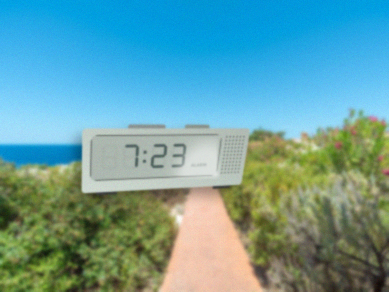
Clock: 7 h 23 min
